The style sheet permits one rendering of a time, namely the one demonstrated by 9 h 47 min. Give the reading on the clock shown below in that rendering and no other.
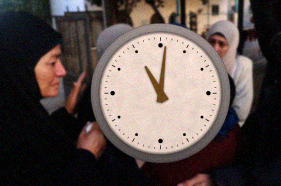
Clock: 11 h 01 min
